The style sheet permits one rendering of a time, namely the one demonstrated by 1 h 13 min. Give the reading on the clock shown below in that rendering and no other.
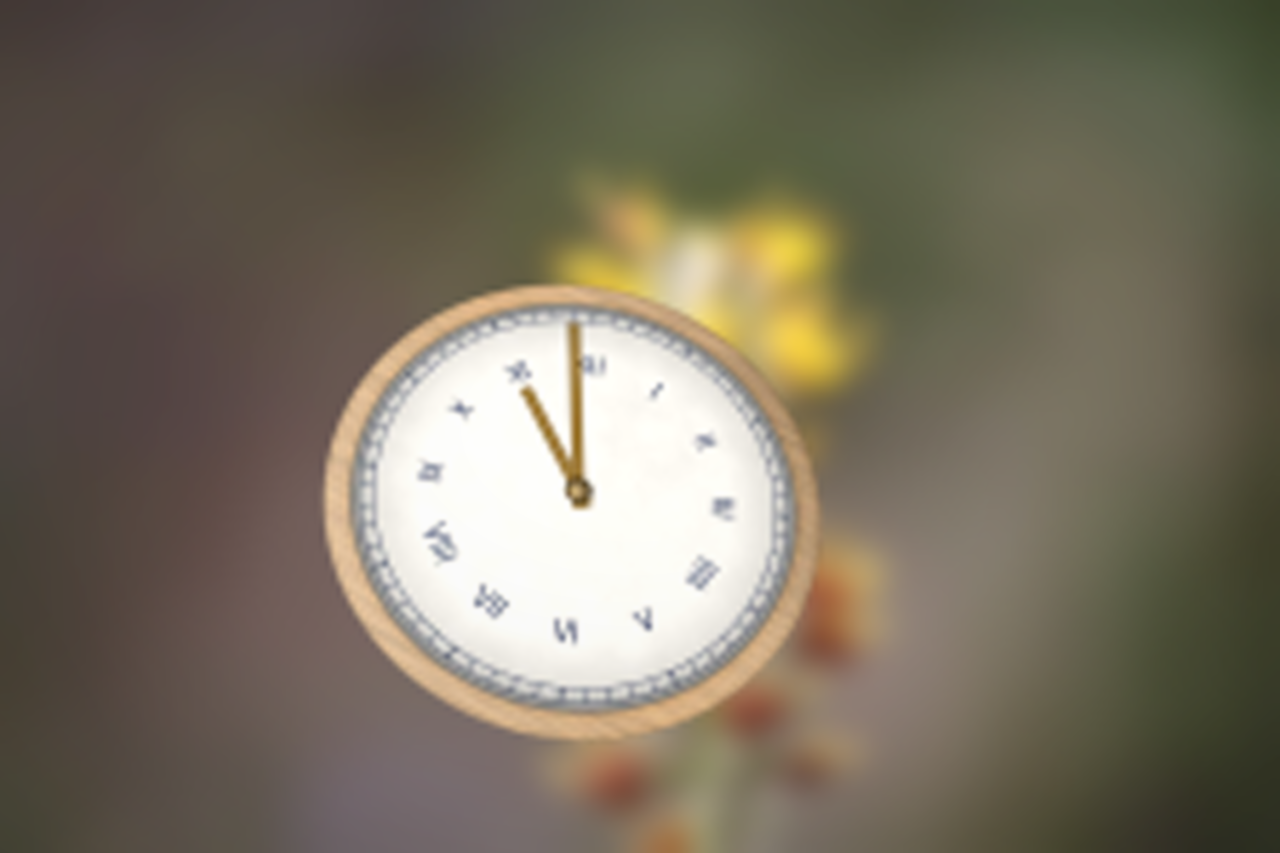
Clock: 10 h 59 min
